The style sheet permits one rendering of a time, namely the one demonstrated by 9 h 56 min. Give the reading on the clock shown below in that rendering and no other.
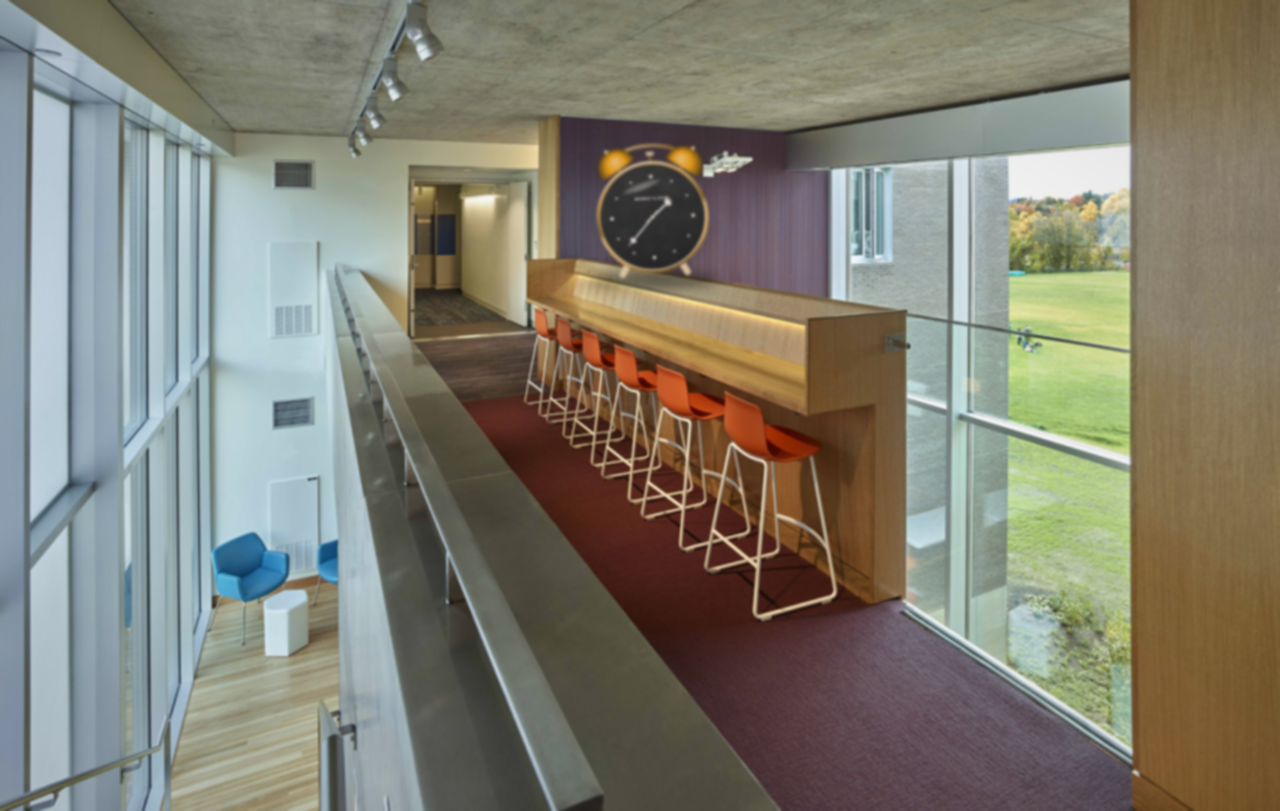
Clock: 1 h 37 min
